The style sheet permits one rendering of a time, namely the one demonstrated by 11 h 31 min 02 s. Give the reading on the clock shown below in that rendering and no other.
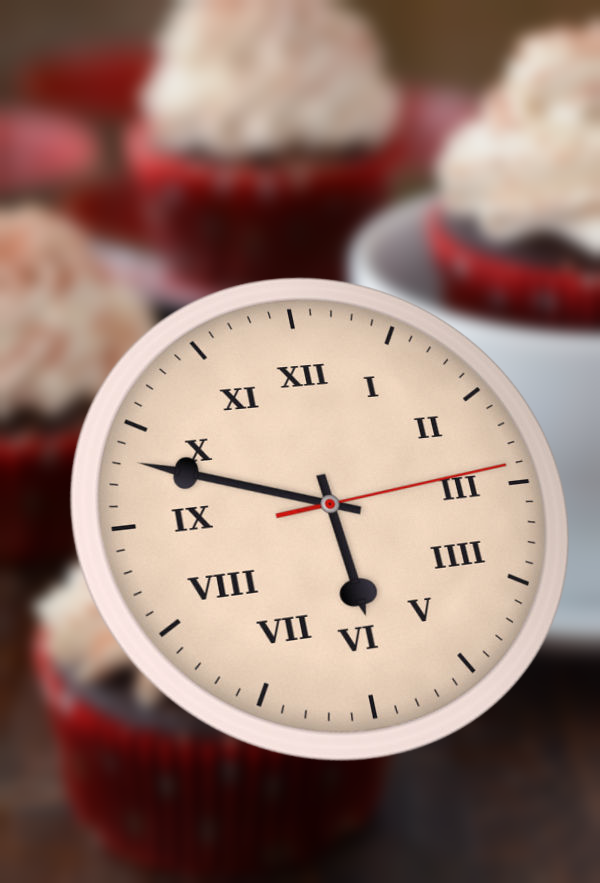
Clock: 5 h 48 min 14 s
